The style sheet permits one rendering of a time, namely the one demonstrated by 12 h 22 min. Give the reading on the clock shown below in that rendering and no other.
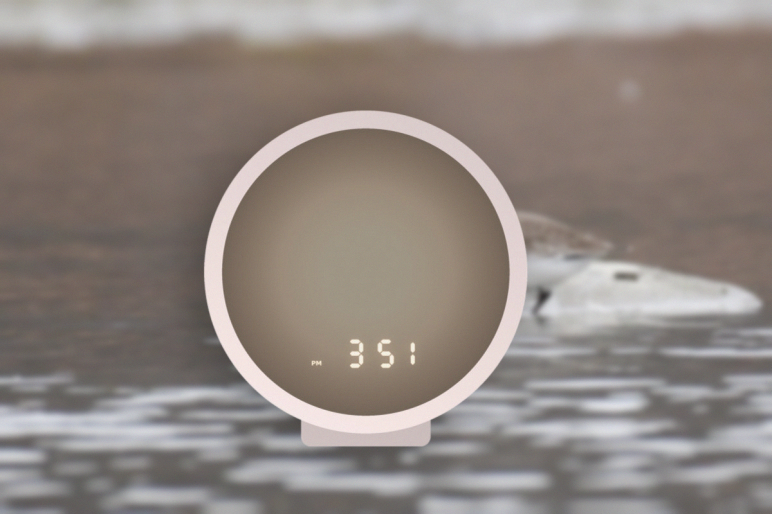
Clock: 3 h 51 min
